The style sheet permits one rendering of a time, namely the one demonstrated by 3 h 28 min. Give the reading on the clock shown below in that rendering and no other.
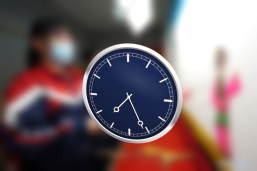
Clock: 7 h 26 min
